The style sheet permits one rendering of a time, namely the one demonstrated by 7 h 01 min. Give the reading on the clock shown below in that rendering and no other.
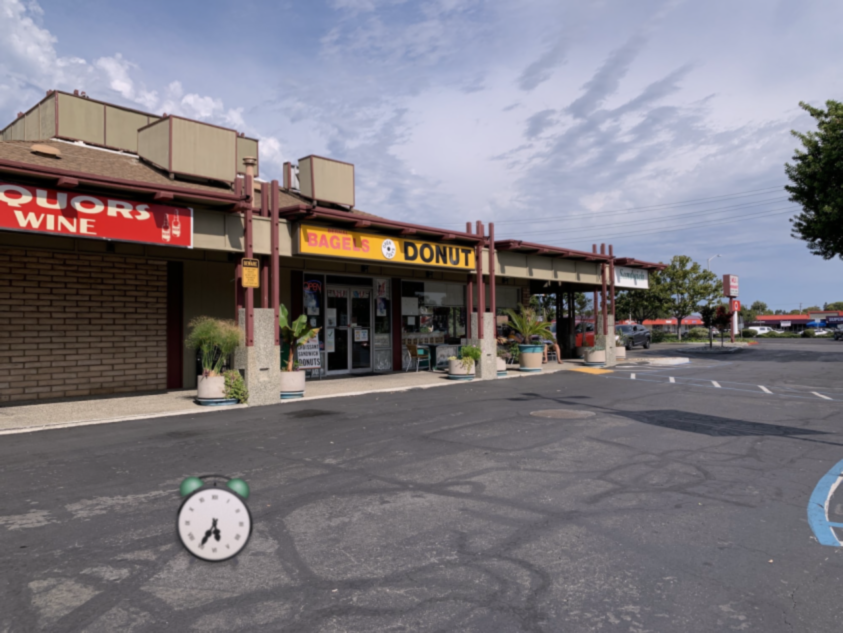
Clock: 5 h 35 min
